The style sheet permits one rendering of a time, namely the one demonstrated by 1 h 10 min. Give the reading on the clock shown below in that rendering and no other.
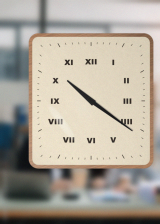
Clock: 10 h 21 min
